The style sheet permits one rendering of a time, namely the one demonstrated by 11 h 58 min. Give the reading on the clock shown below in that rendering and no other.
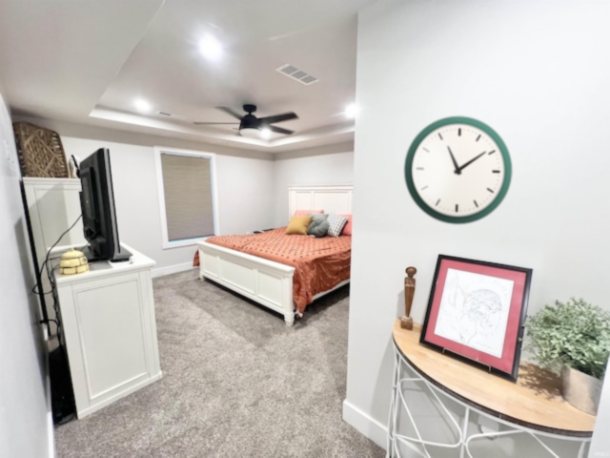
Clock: 11 h 09 min
